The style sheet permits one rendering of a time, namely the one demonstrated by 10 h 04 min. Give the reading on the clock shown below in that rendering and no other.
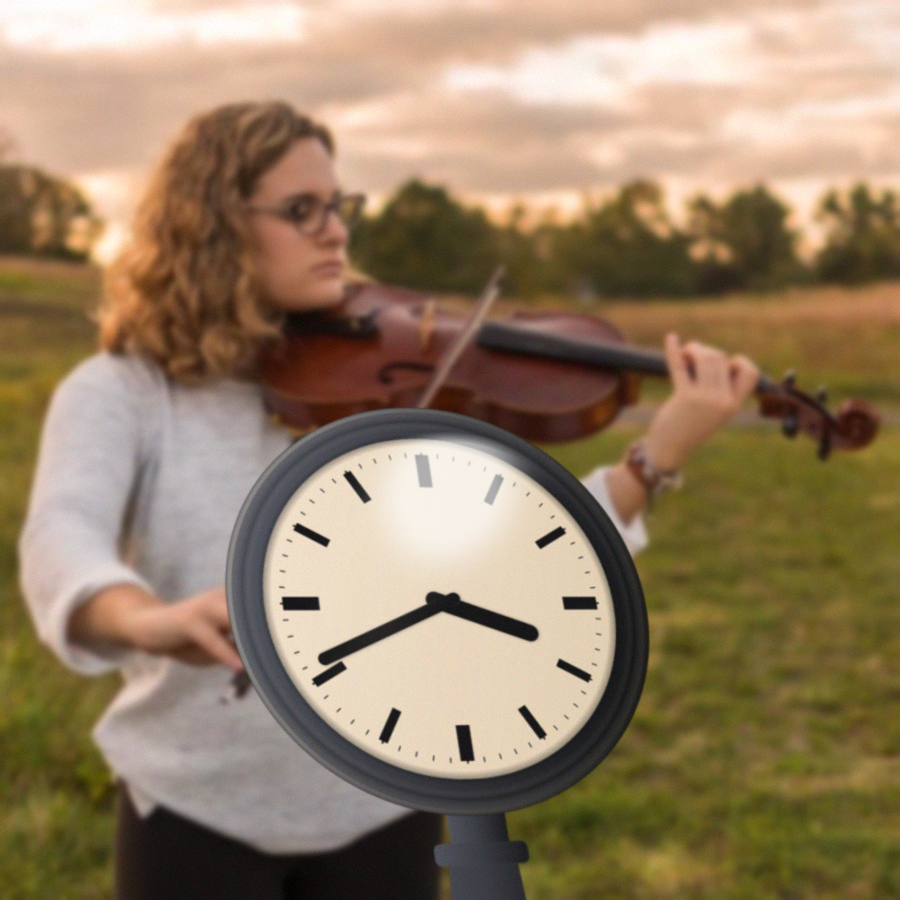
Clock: 3 h 41 min
